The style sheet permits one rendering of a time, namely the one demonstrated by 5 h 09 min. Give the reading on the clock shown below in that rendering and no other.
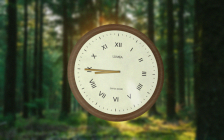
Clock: 8 h 45 min
